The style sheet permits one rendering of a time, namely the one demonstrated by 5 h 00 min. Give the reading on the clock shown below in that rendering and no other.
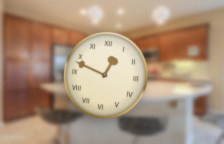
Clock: 12 h 48 min
